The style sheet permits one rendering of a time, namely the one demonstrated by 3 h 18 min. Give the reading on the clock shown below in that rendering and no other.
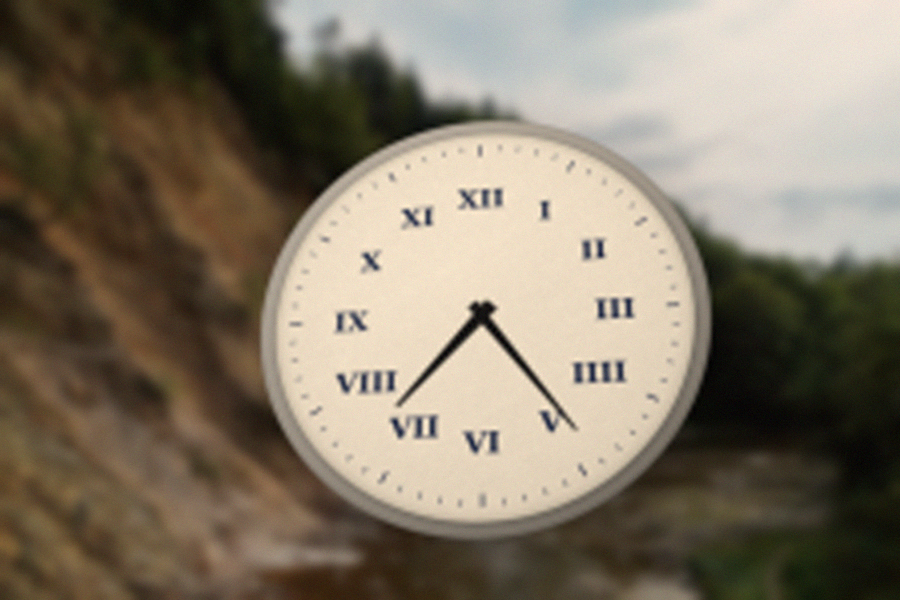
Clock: 7 h 24 min
